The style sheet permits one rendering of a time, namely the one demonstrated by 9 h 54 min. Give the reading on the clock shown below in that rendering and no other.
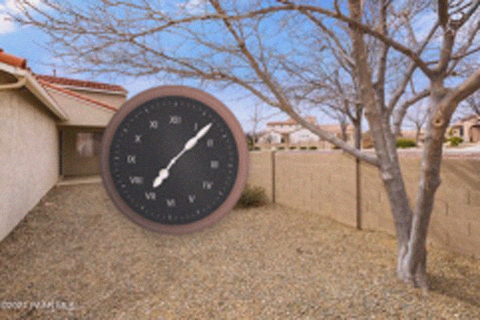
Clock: 7 h 07 min
